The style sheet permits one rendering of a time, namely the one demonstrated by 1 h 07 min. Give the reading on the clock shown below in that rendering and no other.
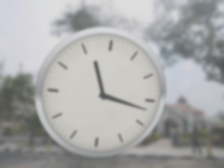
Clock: 11 h 17 min
